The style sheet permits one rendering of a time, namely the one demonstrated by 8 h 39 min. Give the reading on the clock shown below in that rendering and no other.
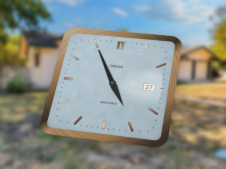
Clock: 4 h 55 min
